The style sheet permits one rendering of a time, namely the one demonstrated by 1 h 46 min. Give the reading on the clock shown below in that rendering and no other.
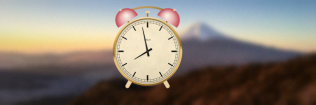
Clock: 7 h 58 min
